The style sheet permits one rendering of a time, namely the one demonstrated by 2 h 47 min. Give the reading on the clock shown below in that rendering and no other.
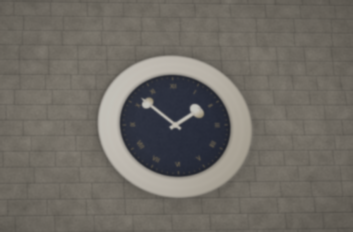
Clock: 1 h 52 min
